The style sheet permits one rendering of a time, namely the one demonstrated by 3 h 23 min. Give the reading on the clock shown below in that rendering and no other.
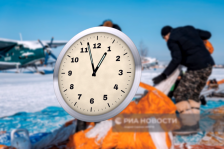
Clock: 12 h 57 min
